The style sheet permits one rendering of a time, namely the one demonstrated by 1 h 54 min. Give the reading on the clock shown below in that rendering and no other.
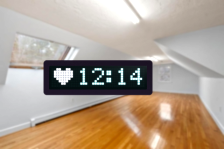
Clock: 12 h 14 min
